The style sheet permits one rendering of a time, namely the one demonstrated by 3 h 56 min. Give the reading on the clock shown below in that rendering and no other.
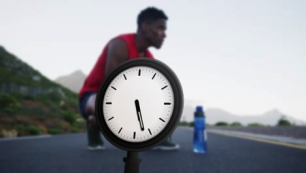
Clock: 5 h 27 min
